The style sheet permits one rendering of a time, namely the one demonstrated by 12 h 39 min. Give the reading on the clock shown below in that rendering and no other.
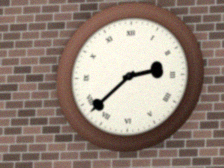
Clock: 2 h 38 min
